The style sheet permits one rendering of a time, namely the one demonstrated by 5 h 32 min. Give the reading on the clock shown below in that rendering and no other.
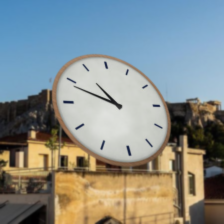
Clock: 10 h 49 min
